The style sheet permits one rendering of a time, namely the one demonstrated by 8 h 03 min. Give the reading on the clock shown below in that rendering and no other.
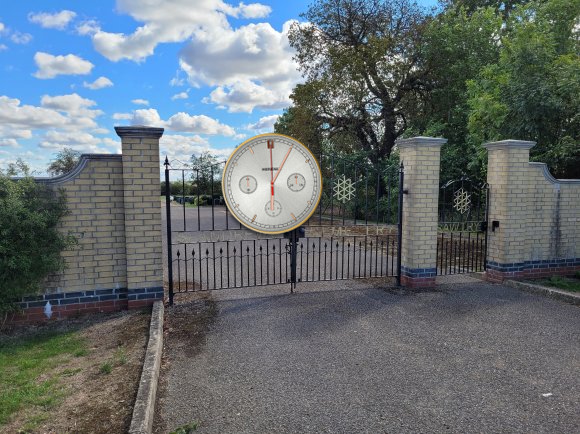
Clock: 6 h 05 min
